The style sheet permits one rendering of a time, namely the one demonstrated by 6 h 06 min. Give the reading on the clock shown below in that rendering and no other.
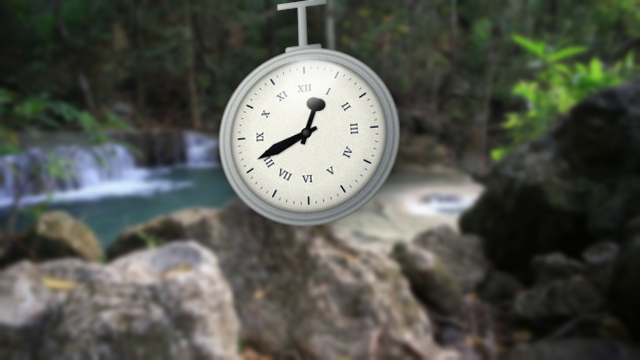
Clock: 12 h 41 min
